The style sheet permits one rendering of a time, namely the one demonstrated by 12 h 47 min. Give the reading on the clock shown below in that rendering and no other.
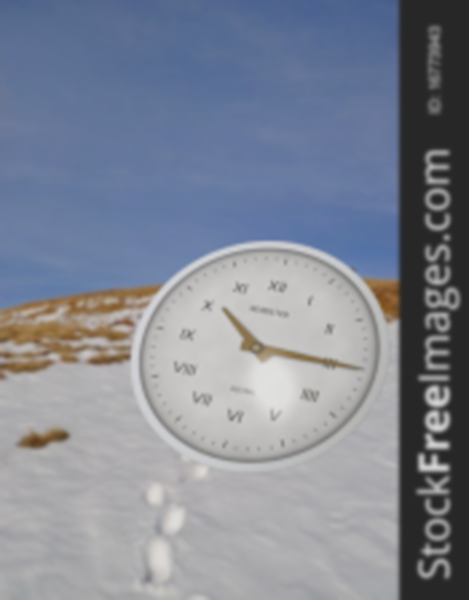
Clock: 10 h 15 min
